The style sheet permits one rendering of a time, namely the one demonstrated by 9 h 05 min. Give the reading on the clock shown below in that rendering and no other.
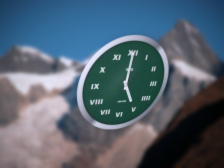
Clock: 5 h 00 min
